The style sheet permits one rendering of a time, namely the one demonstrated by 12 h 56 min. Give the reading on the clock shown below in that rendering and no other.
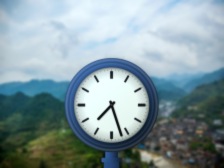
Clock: 7 h 27 min
